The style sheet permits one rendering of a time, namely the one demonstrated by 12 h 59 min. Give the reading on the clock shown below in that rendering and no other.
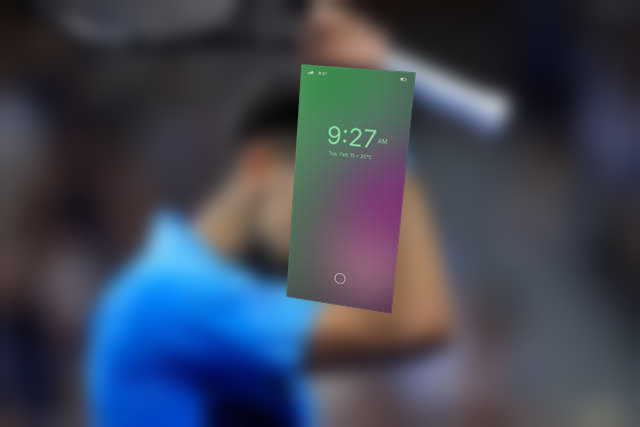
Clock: 9 h 27 min
